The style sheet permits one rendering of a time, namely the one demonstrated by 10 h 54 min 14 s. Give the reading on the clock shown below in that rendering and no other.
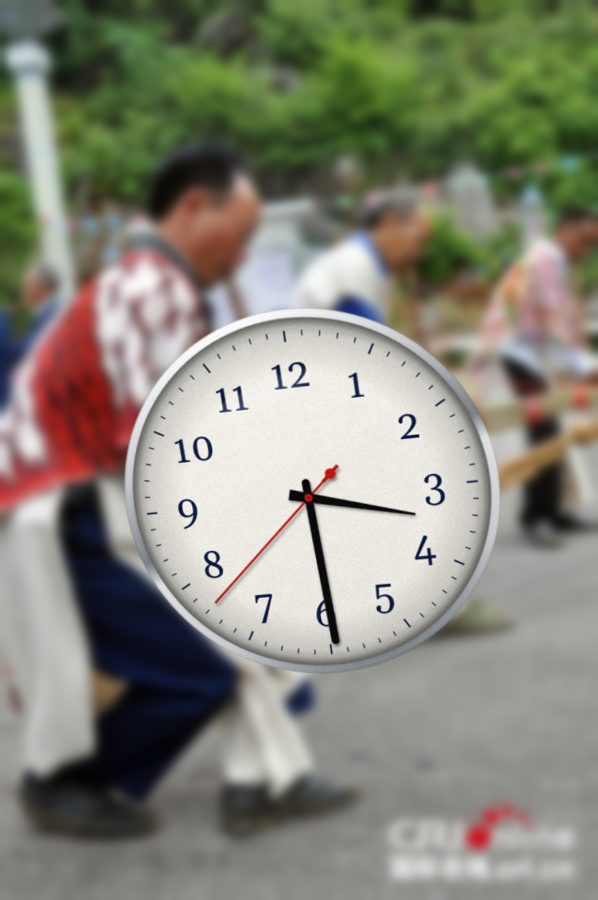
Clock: 3 h 29 min 38 s
